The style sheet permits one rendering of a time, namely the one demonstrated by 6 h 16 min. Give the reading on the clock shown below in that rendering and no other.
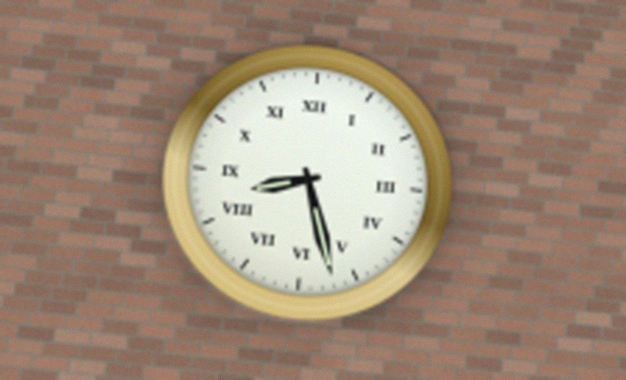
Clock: 8 h 27 min
